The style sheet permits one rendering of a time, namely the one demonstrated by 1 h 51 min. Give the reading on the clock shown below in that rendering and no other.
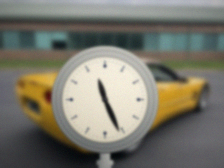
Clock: 11 h 26 min
